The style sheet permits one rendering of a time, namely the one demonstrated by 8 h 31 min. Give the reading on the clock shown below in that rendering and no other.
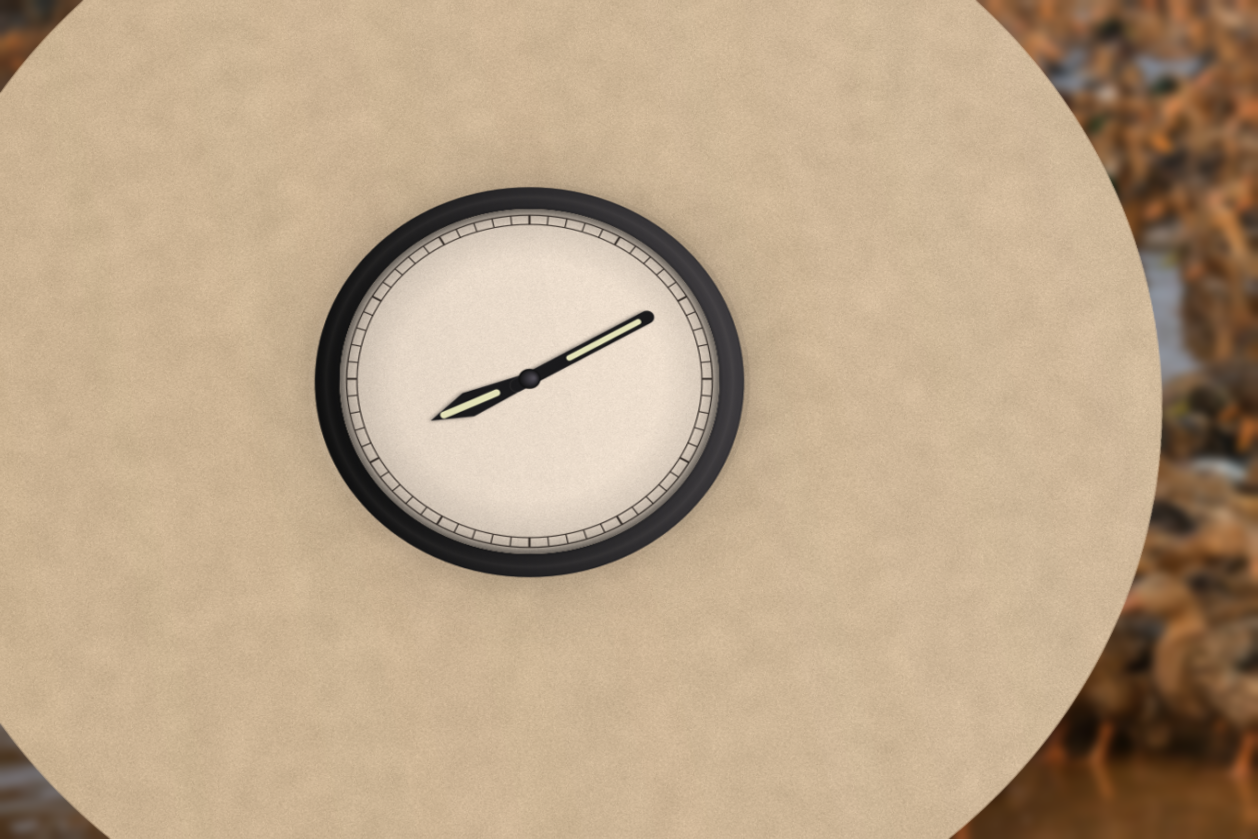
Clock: 8 h 10 min
